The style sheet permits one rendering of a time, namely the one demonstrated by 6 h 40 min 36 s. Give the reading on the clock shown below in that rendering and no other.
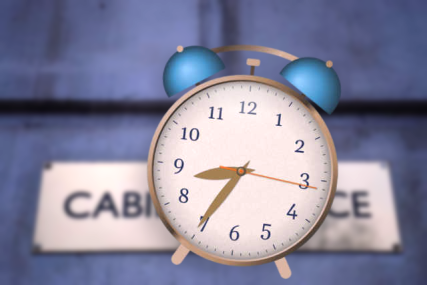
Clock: 8 h 35 min 16 s
